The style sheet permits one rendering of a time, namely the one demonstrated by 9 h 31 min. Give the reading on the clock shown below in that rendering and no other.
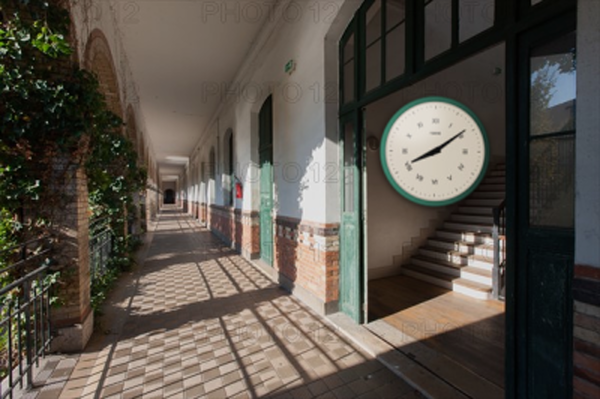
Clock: 8 h 09 min
